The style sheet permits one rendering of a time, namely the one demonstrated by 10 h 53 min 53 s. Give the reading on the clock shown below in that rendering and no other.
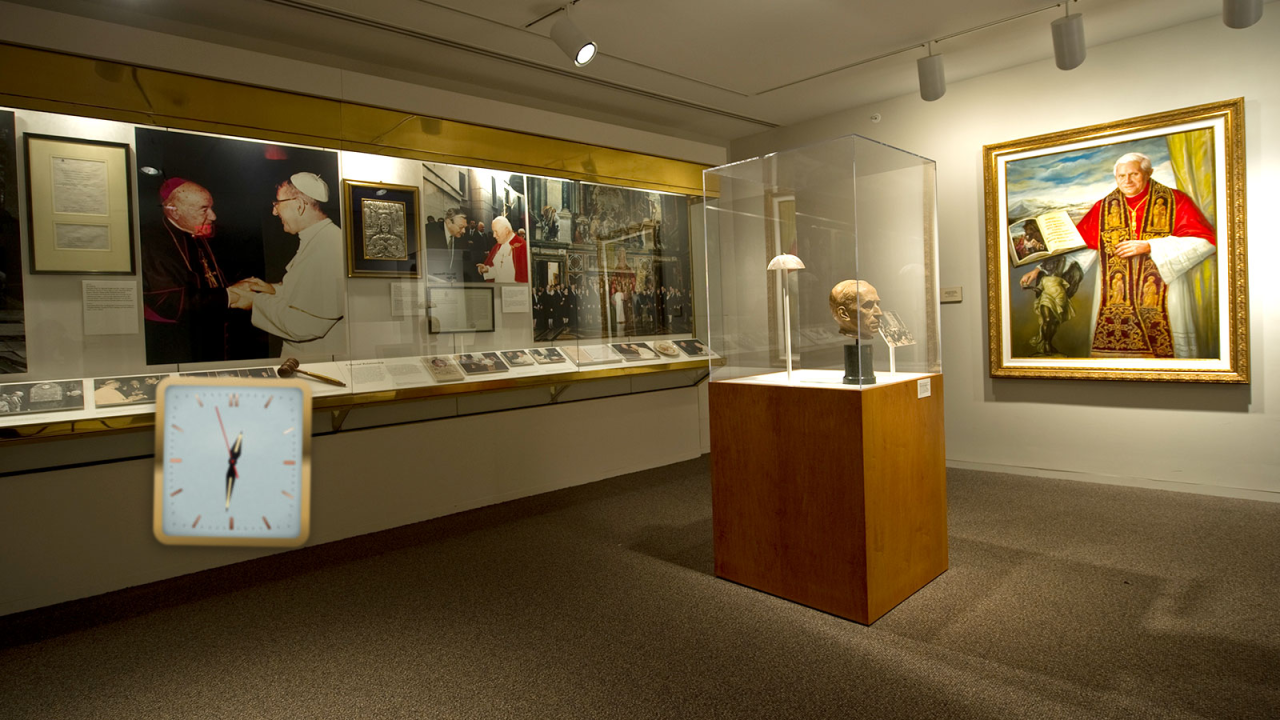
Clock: 12 h 30 min 57 s
